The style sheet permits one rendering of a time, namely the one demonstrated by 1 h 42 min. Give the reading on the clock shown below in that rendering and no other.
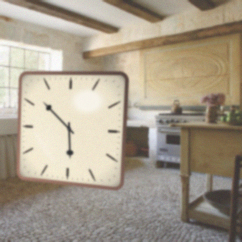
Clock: 5 h 52 min
